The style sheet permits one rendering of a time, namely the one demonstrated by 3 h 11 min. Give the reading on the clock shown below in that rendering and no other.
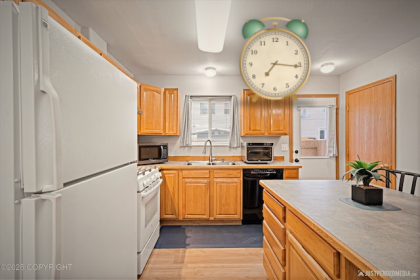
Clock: 7 h 16 min
